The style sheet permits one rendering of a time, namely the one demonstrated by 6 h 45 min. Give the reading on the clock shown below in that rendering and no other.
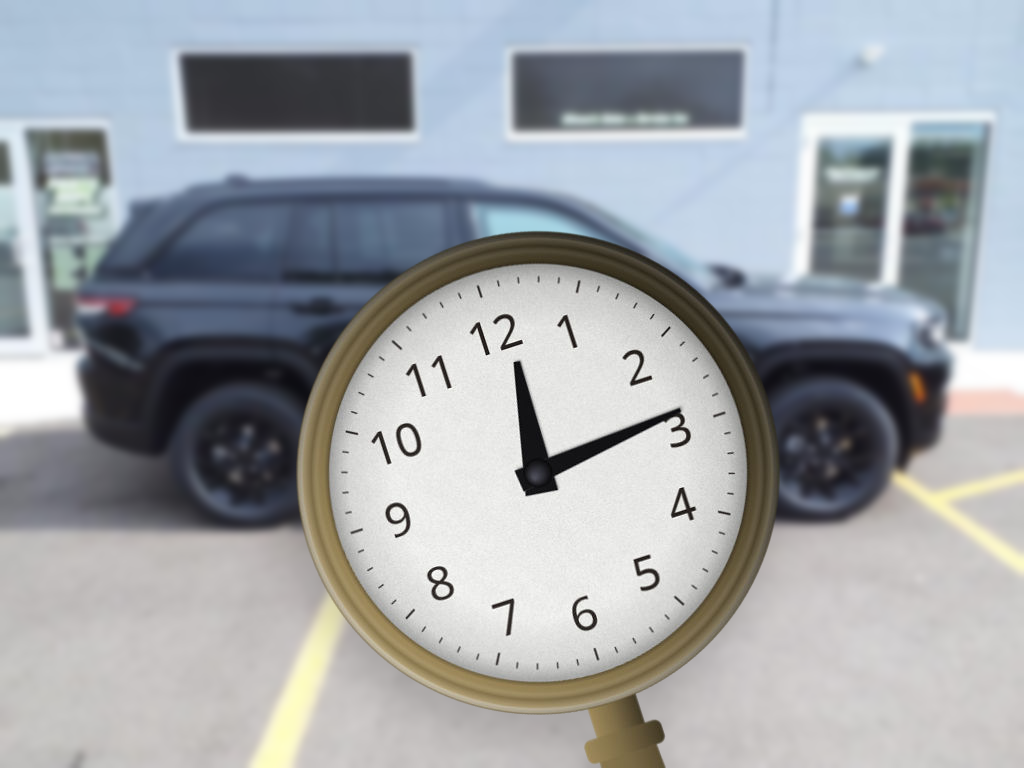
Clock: 12 h 14 min
